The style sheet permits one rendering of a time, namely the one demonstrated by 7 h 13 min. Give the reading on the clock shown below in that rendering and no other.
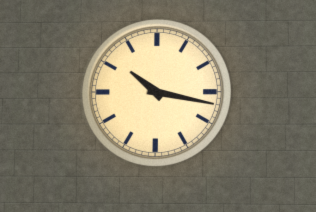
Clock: 10 h 17 min
